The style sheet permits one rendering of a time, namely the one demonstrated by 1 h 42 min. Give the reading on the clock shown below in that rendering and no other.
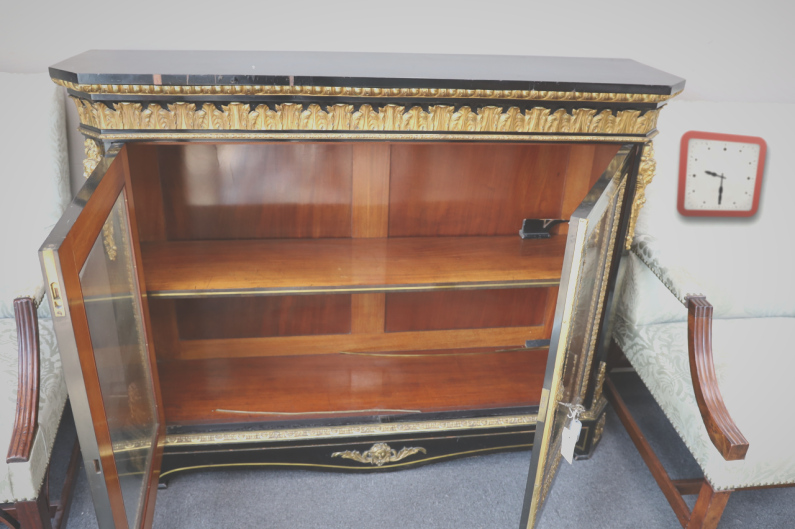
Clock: 9 h 30 min
